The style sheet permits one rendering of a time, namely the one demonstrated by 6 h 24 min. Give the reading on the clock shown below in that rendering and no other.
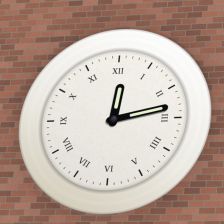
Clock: 12 h 13 min
